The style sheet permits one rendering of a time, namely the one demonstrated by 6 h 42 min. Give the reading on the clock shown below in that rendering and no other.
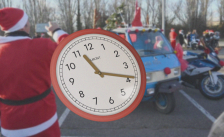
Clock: 11 h 19 min
